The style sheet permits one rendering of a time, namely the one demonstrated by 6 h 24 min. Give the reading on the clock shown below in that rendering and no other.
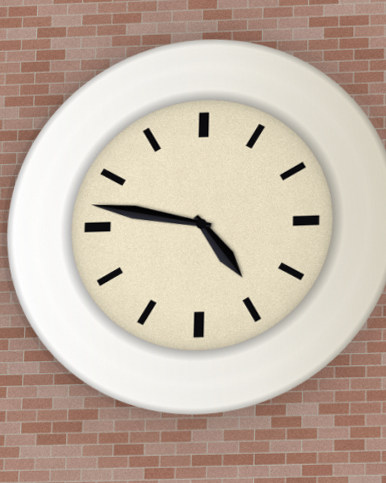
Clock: 4 h 47 min
